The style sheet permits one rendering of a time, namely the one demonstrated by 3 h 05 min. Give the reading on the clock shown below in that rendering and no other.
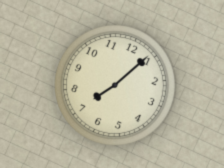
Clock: 7 h 04 min
